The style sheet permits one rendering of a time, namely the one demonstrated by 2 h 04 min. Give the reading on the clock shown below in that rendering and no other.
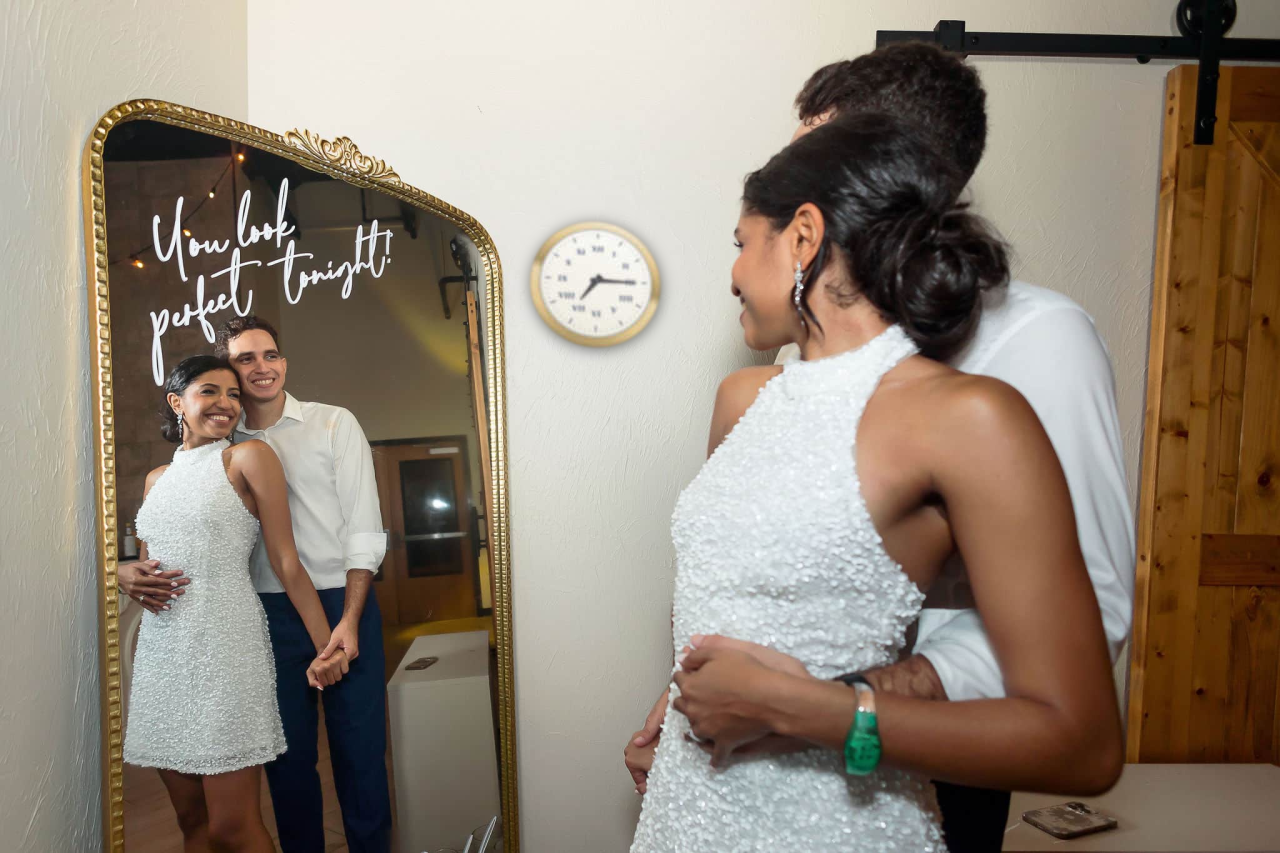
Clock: 7 h 15 min
